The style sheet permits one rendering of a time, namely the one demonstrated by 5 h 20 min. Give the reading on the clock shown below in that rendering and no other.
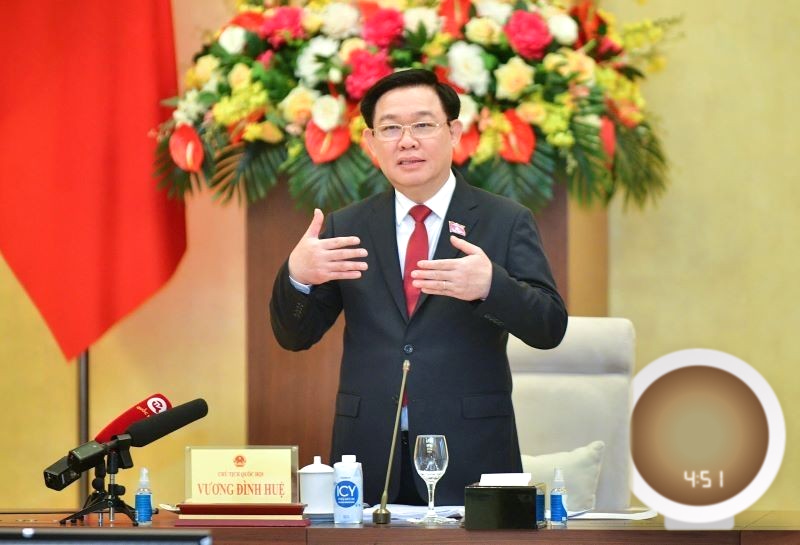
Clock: 4 h 51 min
